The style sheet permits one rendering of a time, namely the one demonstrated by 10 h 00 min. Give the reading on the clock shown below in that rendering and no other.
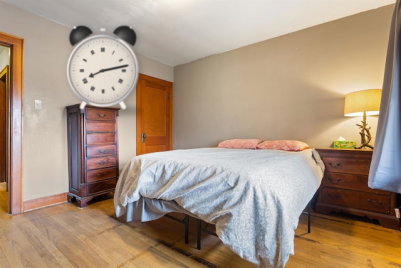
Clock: 8 h 13 min
